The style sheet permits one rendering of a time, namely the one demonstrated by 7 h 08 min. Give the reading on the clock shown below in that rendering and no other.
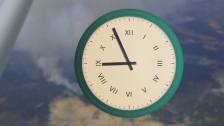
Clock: 8 h 56 min
